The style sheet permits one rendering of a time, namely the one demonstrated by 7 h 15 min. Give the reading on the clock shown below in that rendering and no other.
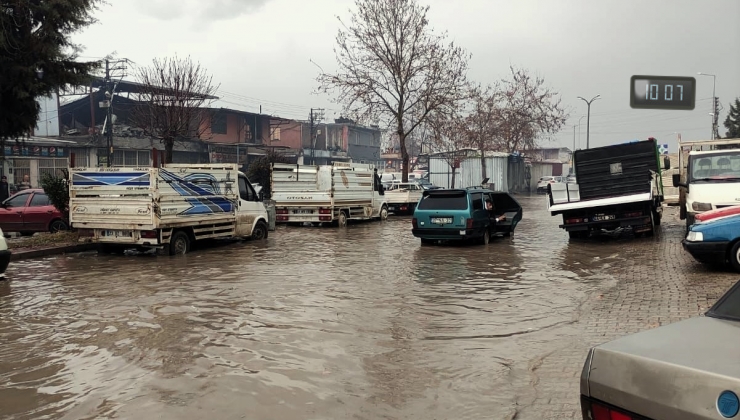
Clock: 10 h 07 min
